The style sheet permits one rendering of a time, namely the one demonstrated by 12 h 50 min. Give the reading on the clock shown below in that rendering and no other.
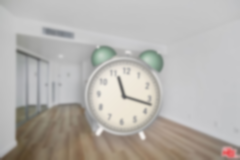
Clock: 11 h 17 min
